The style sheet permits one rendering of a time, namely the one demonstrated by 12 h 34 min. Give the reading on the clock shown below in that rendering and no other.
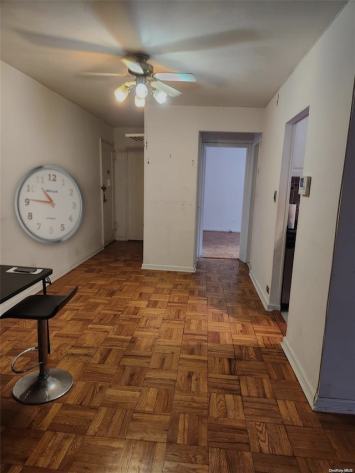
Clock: 10 h 46 min
